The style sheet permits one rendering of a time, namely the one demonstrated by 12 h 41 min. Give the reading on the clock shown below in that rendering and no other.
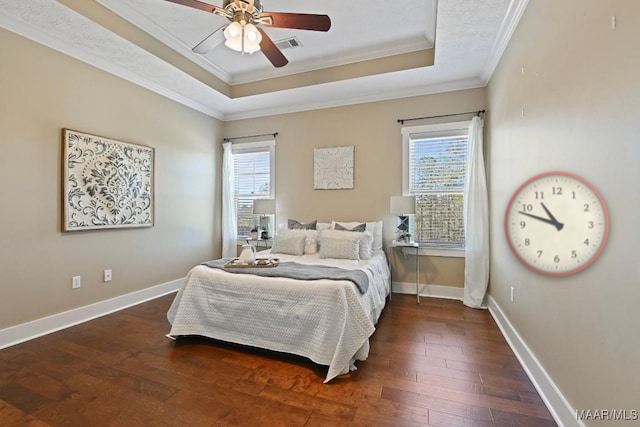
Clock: 10 h 48 min
